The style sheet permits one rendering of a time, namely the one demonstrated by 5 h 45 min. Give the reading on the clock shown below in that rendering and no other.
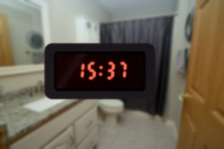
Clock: 15 h 37 min
